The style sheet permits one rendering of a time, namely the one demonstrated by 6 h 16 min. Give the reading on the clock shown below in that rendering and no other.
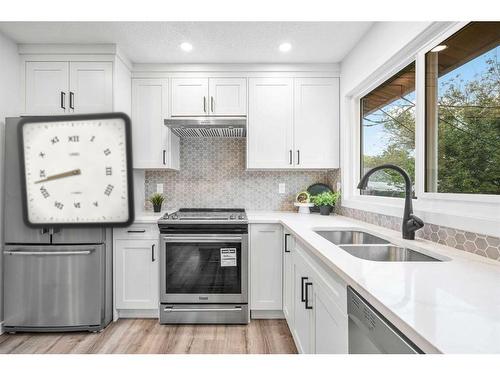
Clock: 8 h 43 min
